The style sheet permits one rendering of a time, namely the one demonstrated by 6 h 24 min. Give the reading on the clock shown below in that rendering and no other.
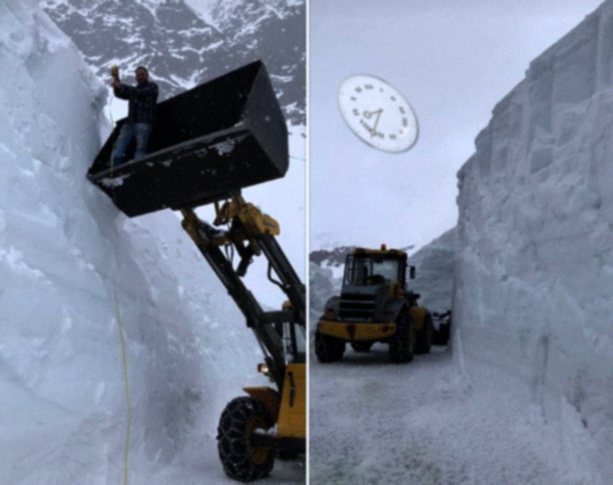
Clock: 8 h 37 min
